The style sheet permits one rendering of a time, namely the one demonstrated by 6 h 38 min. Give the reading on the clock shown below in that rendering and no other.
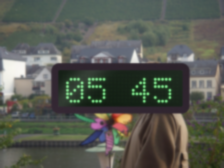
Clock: 5 h 45 min
